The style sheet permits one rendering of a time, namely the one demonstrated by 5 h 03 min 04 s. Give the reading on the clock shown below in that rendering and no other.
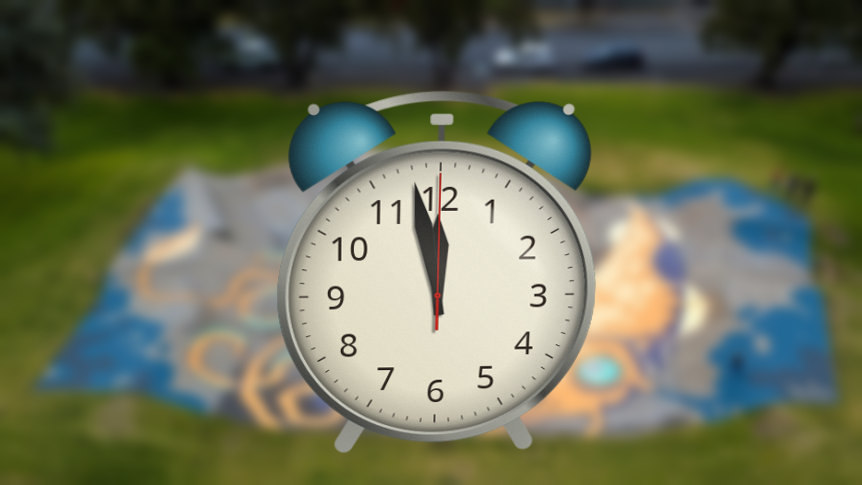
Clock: 11 h 58 min 00 s
